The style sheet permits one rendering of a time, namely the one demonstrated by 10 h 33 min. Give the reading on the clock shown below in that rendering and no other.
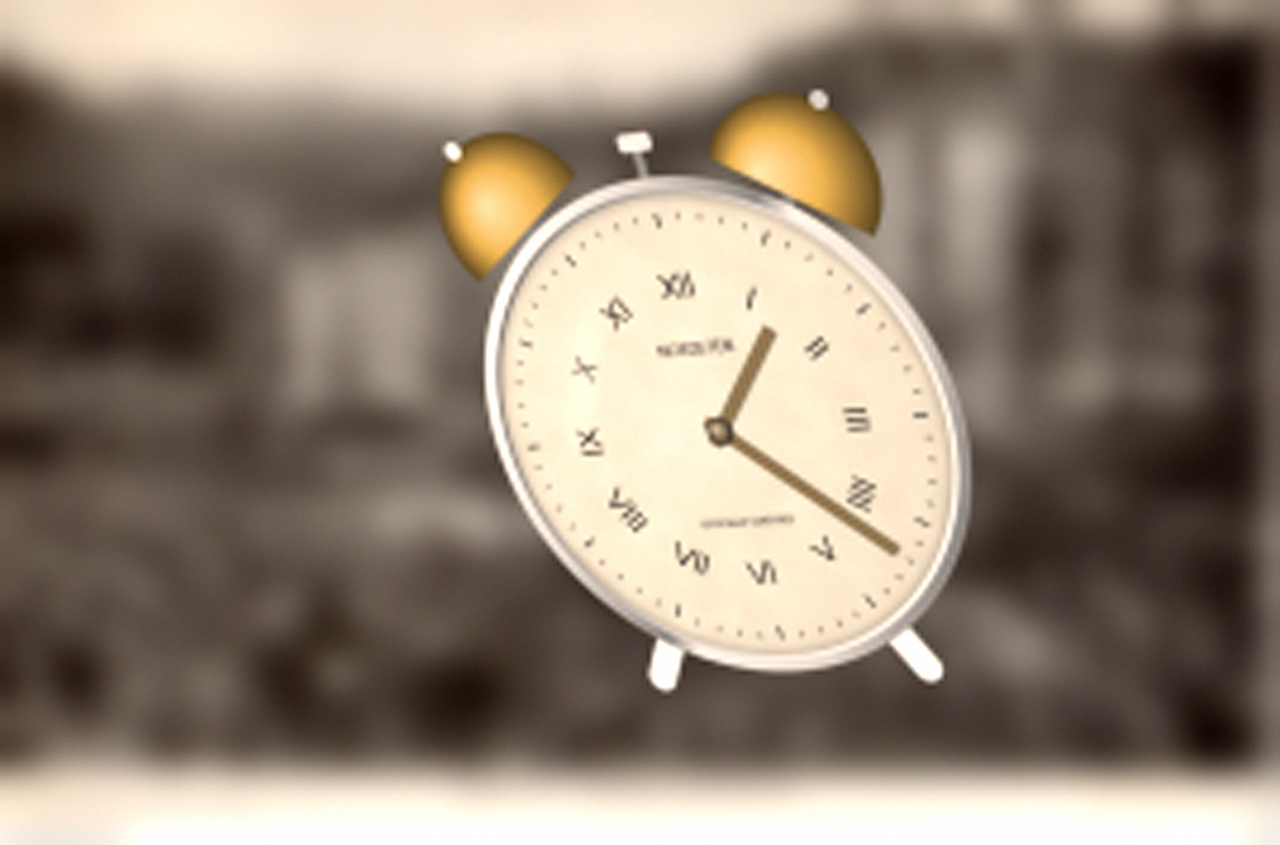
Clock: 1 h 22 min
